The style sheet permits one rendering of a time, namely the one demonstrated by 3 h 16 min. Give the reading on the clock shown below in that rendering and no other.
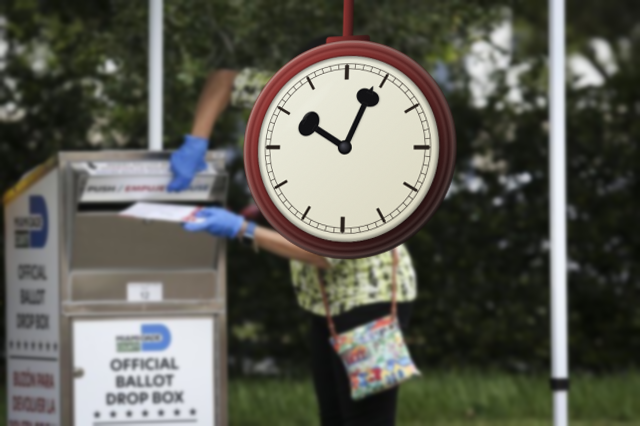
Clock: 10 h 04 min
